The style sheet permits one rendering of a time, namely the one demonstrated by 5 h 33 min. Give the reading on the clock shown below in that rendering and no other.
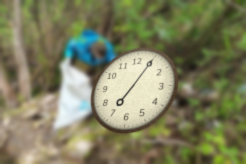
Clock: 7 h 05 min
